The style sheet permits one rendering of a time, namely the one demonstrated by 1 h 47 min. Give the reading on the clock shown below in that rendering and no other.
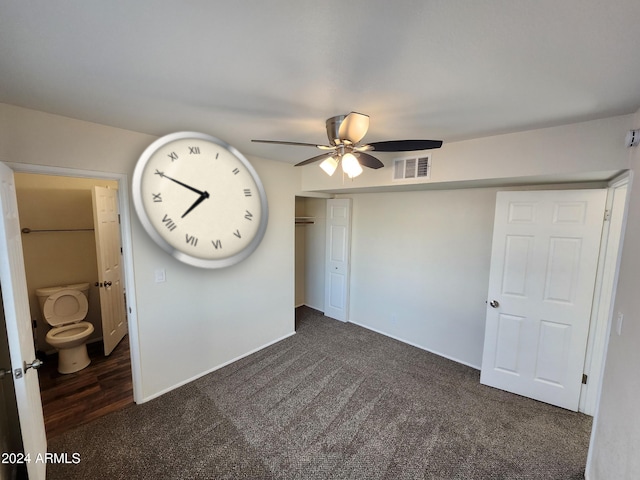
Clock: 7 h 50 min
